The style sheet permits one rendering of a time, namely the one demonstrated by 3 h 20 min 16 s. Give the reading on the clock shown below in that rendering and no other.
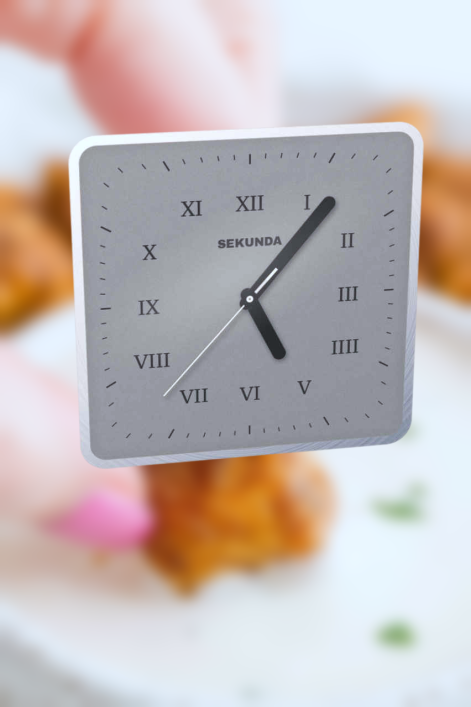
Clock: 5 h 06 min 37 s
